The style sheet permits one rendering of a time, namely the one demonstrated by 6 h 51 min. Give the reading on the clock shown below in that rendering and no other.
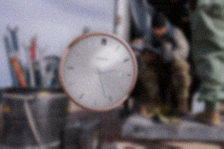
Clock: 2 h 26 min
